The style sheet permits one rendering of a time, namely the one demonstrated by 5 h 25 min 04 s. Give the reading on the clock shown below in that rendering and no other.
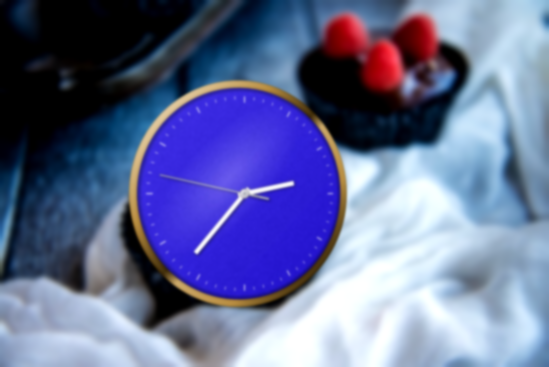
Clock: 2 h 36 min 47 s
